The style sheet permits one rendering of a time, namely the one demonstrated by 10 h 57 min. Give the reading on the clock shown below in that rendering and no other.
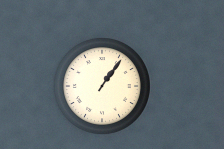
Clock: 1 h 06 min
